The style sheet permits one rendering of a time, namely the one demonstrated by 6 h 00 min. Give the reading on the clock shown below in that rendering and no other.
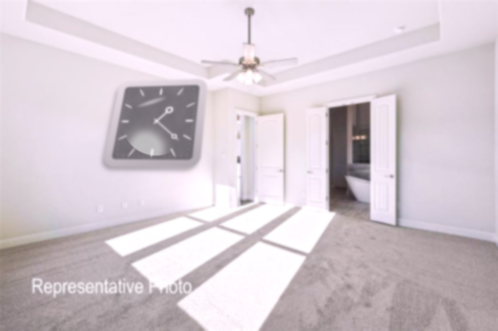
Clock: 1 h 22 min
